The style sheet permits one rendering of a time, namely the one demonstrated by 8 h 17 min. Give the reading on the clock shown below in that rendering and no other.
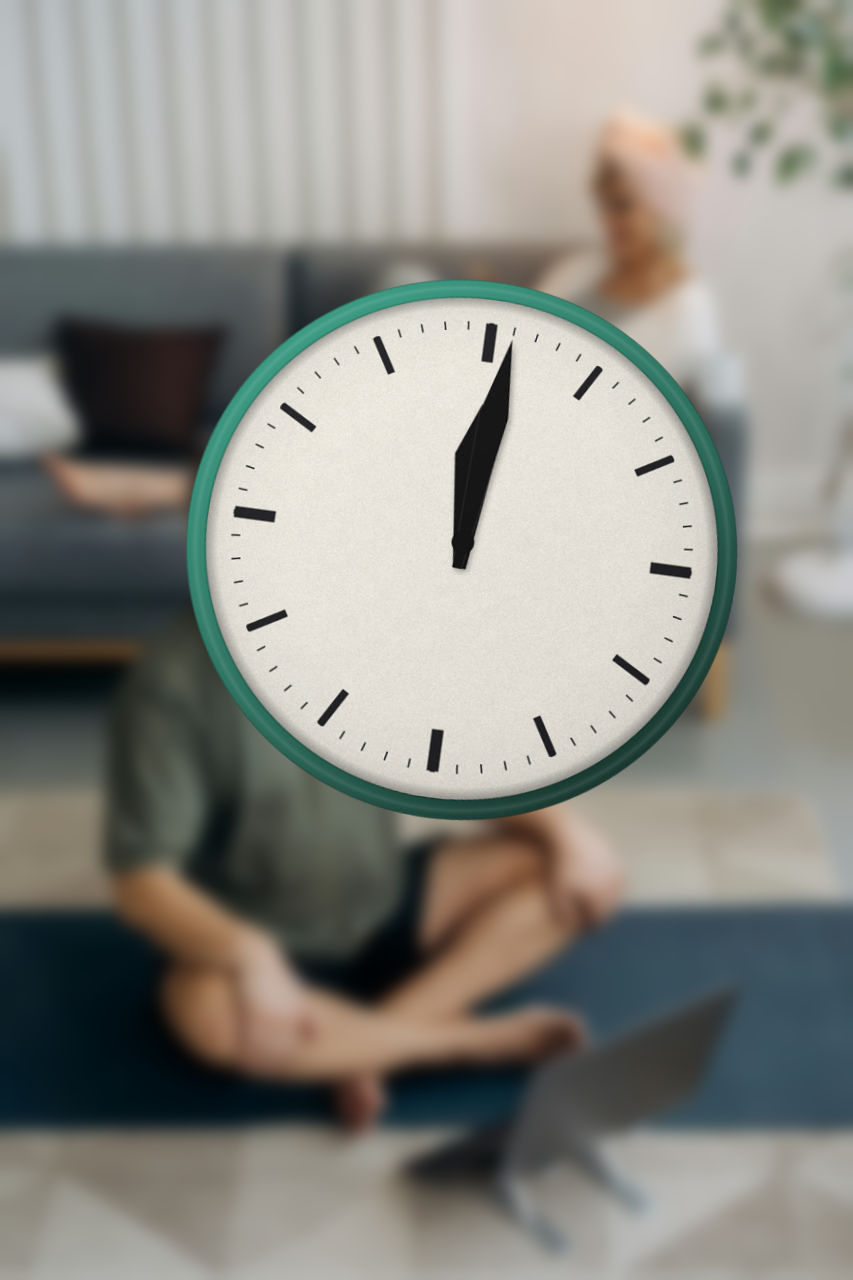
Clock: 12 h 01 min
